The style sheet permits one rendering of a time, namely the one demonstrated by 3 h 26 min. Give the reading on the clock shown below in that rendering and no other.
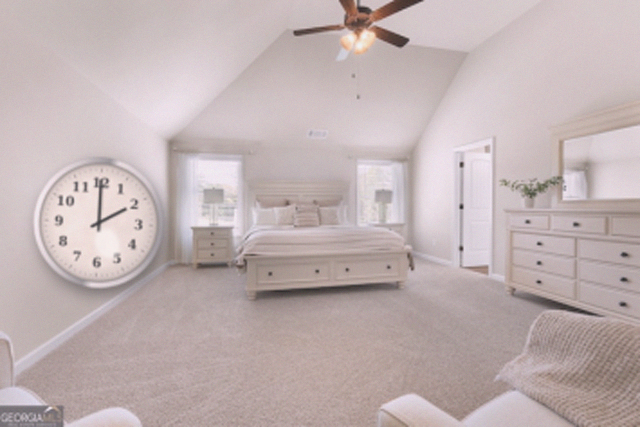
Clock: 2 h 00 min
